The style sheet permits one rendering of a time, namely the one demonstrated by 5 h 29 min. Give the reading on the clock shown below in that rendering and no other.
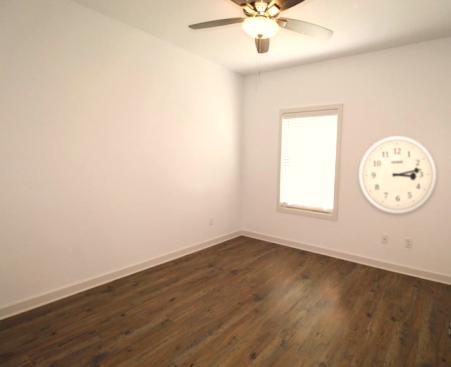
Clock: 3 h 13 min
